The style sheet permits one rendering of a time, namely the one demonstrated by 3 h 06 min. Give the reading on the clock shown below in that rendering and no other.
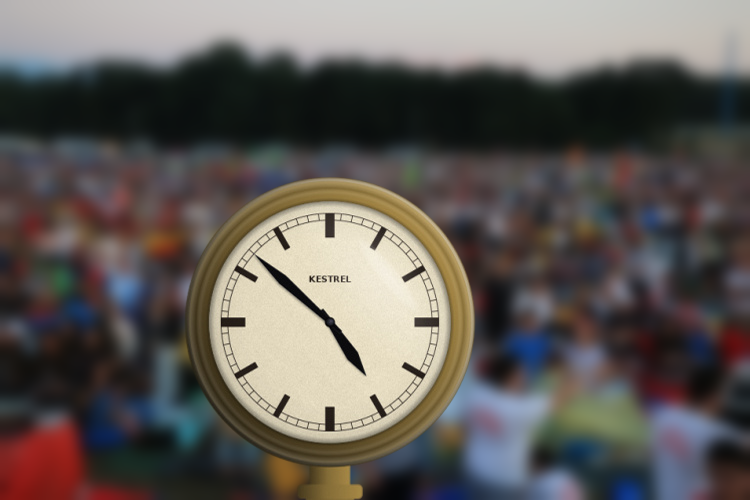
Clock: 4 h 52 min
